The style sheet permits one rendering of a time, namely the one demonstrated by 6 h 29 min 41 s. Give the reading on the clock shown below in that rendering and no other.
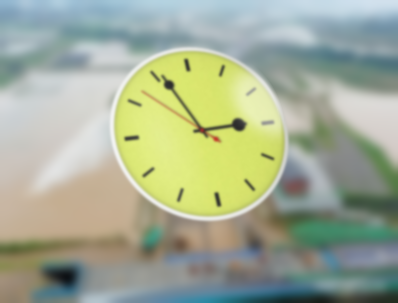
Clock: 2 h 55 min 52 s
